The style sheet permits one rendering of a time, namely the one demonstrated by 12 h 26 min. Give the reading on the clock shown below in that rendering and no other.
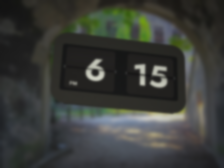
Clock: 6 h 15 min
